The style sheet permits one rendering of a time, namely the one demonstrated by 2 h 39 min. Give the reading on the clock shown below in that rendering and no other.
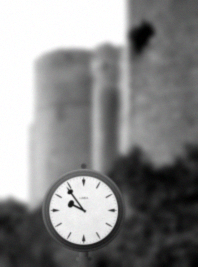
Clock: 9 h 54 min
